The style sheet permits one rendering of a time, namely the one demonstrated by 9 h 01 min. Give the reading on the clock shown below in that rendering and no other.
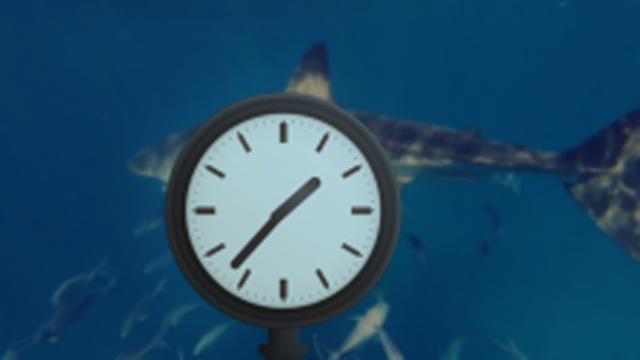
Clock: 1 h 37 min
